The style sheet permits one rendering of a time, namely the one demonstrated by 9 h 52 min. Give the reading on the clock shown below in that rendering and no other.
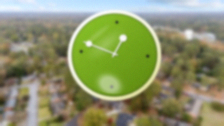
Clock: 12 h 48 min
